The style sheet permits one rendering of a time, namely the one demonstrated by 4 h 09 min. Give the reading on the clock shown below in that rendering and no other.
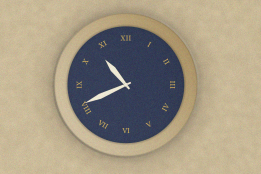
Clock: 10 h 41 min
